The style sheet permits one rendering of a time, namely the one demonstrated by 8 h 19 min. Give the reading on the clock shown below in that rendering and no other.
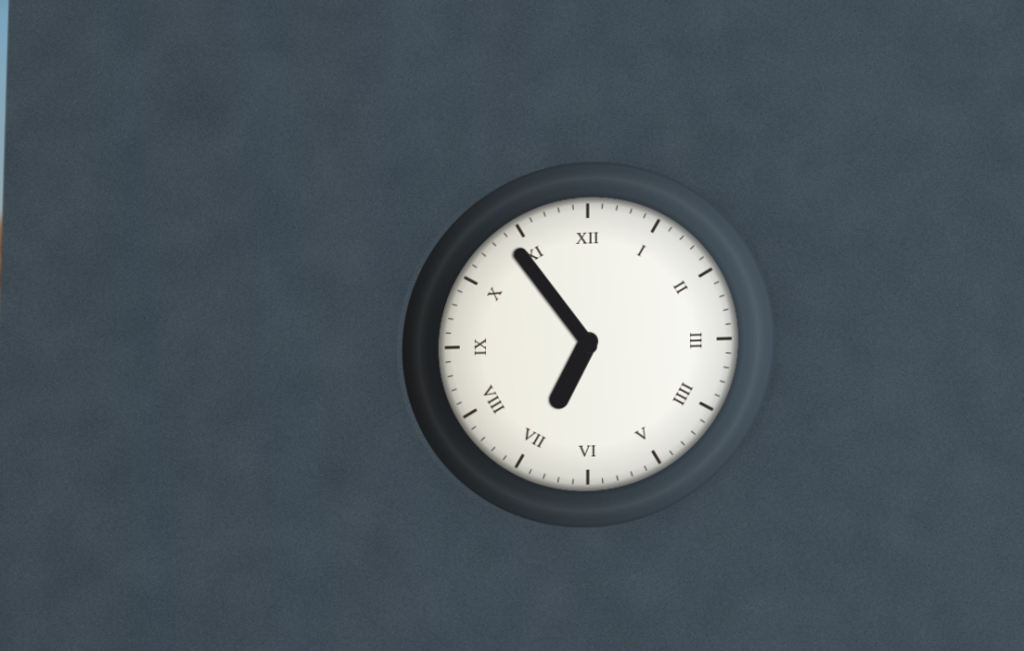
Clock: 6 h 54 min
